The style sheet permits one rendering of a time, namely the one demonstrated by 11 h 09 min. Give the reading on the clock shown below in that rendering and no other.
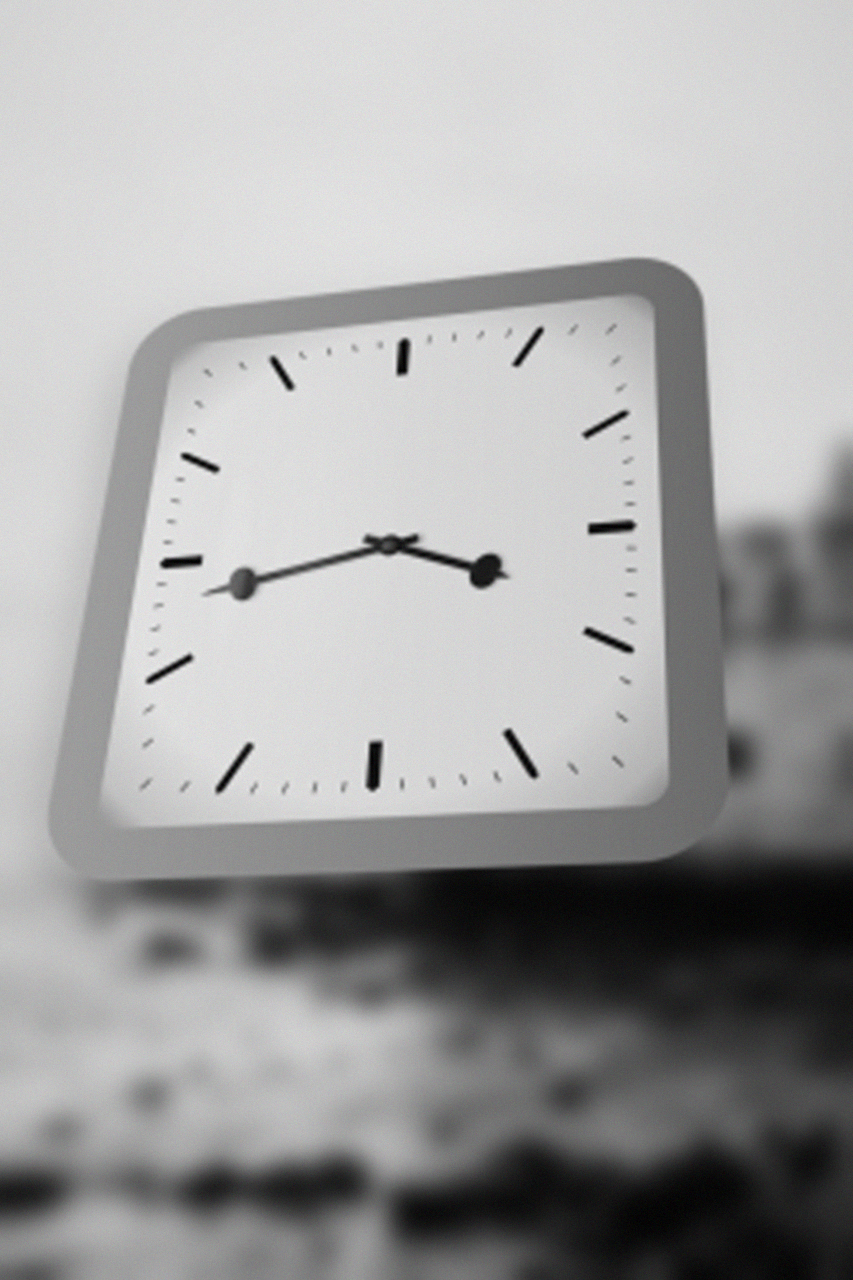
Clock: 3 h 43 min
